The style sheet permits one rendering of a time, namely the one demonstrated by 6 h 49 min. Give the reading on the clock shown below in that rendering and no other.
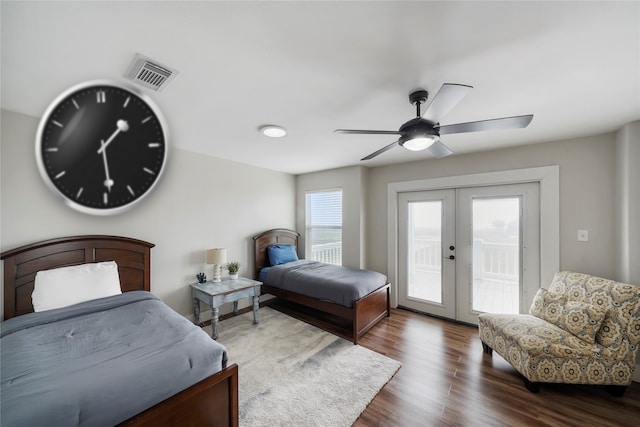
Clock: 1 h 29 min
